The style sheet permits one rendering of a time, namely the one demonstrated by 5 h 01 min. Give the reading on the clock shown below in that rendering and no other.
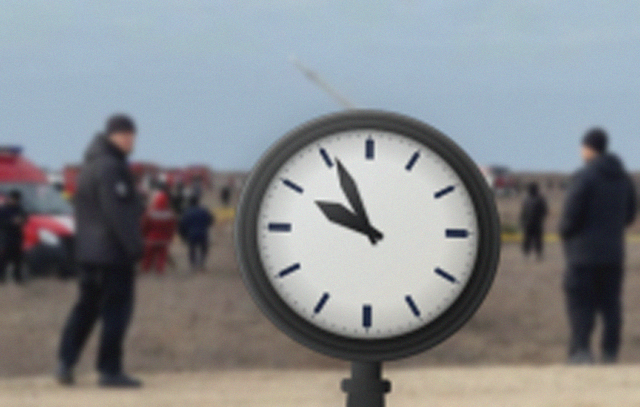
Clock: 9 h 56 min
